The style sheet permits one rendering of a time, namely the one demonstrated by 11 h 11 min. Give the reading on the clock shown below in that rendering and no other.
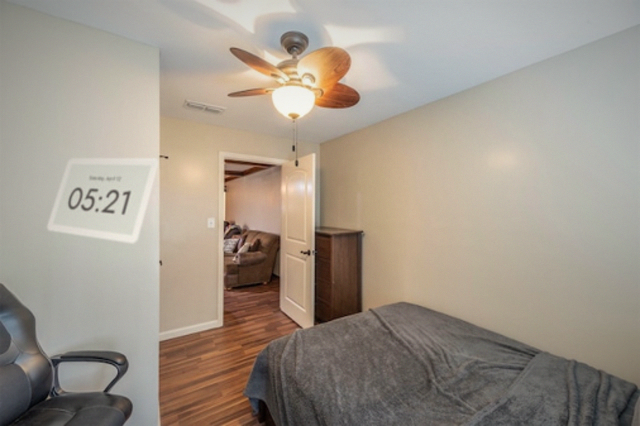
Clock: 5 h 21 min
